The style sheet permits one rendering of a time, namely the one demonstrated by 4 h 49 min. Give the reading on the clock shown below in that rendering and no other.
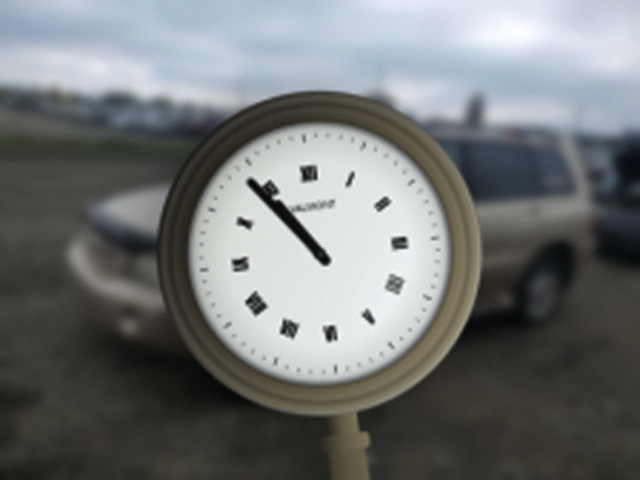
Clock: 10 h 54 min
